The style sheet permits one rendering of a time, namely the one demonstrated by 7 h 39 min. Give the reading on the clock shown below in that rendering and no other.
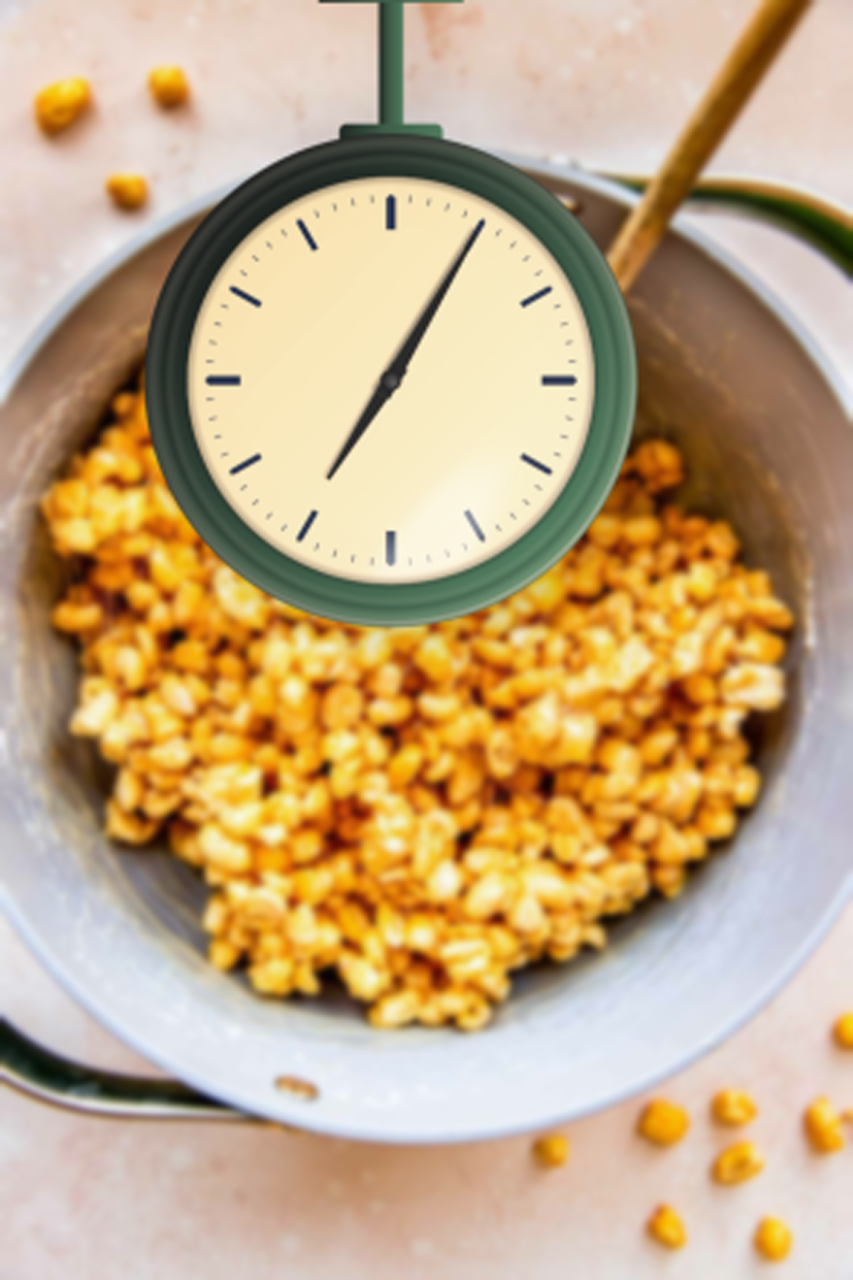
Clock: 7 h 05 min
